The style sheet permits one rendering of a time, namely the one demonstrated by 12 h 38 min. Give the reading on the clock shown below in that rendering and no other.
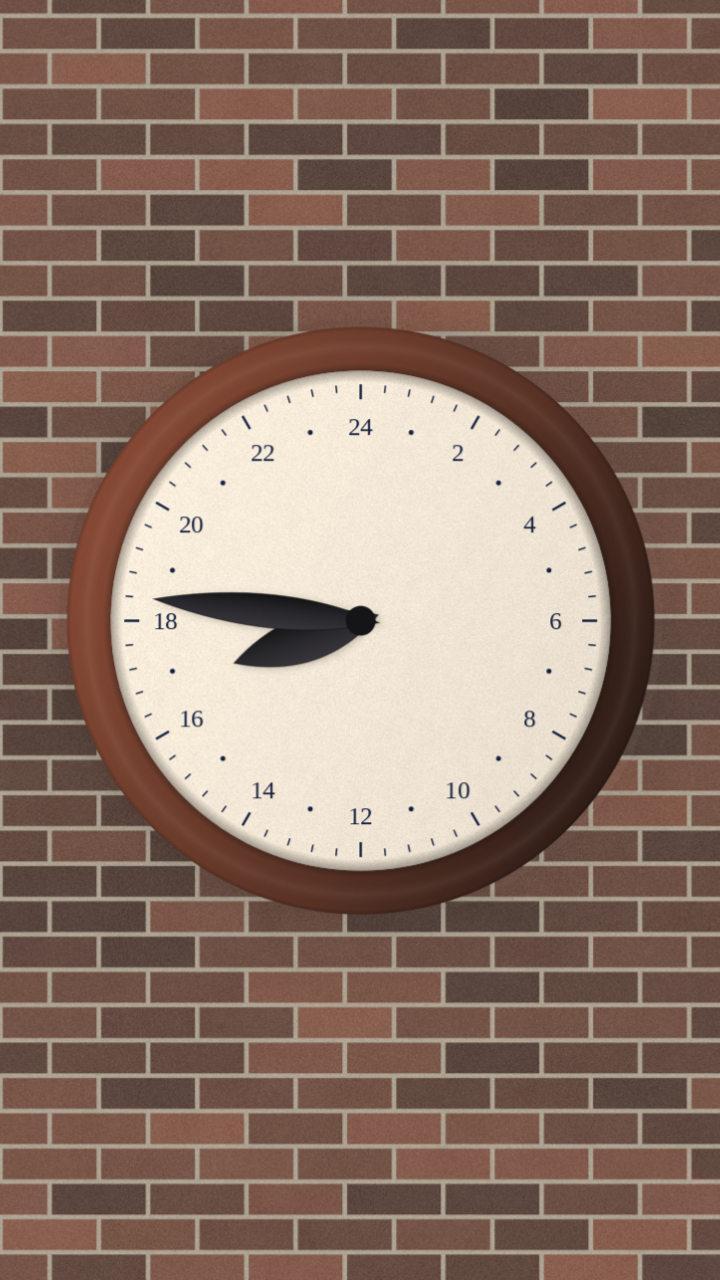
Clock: 16 h 46 min
